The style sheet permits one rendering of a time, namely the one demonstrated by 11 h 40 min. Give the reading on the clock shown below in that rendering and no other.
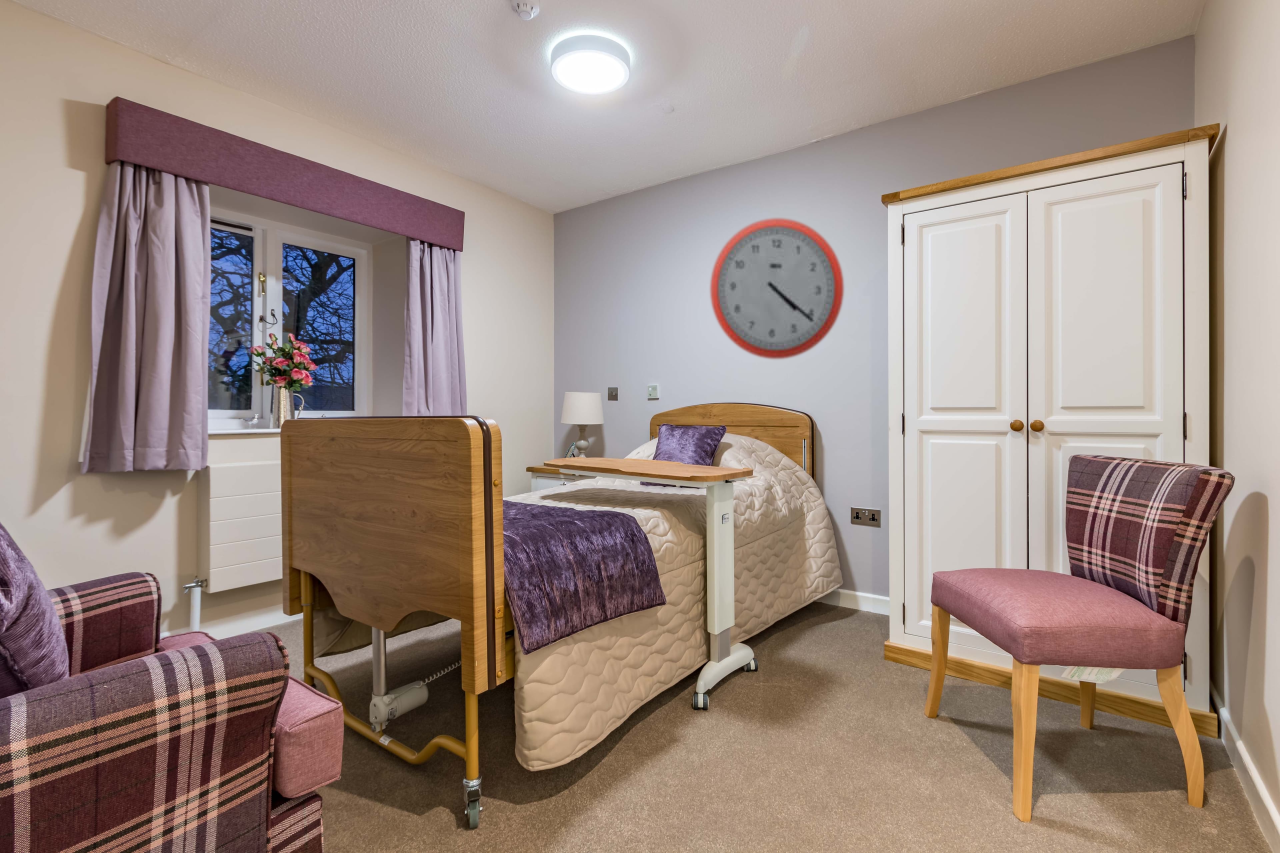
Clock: 4 h 21 min
